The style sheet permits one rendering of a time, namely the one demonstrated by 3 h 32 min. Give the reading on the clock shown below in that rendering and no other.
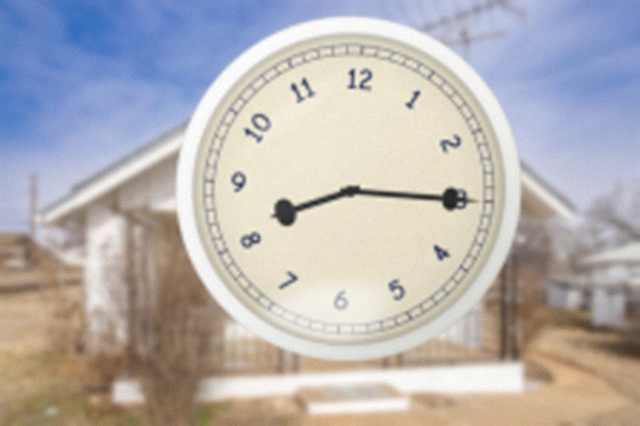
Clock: 8 h 15 min
